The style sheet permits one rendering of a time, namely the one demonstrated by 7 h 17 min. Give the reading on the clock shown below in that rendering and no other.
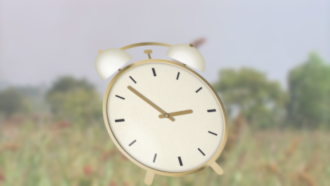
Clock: 2 h 53 min
